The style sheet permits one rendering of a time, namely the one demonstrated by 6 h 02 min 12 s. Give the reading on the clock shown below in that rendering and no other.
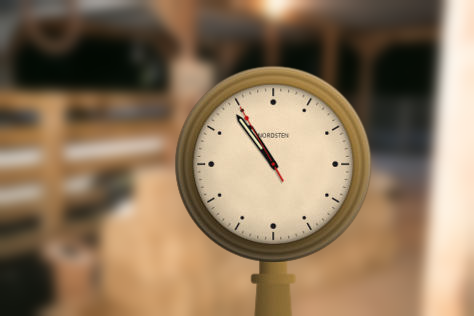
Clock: 10 h 53 min 55 s
